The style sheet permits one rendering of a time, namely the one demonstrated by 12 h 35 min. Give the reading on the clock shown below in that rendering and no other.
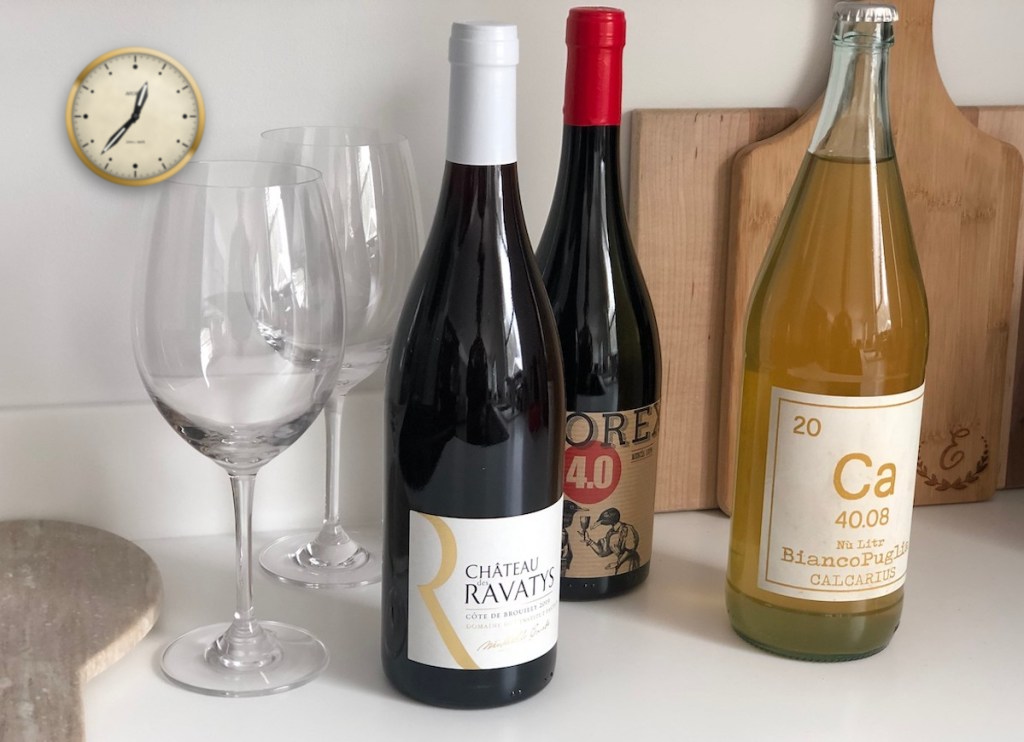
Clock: 12 h 37 min
